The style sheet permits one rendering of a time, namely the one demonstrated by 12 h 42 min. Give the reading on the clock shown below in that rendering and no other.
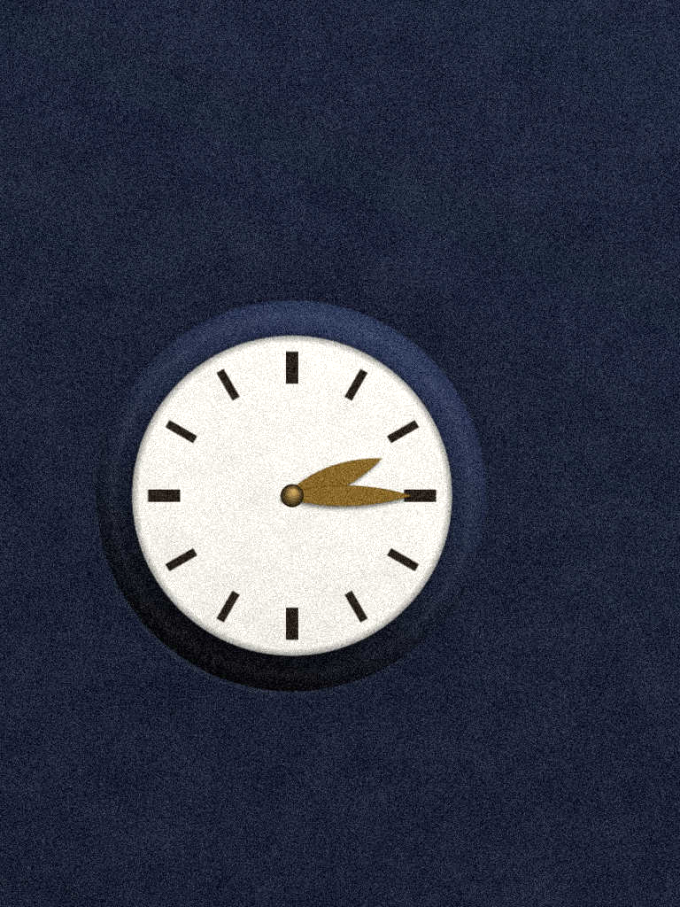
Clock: 2 h 15 min
